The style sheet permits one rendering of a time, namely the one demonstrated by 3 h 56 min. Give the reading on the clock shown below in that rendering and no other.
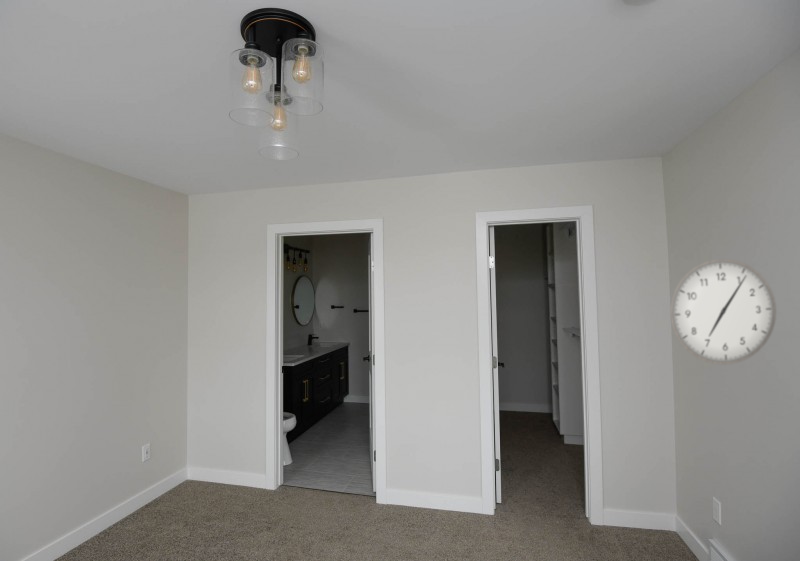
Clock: 7 h 06 min
